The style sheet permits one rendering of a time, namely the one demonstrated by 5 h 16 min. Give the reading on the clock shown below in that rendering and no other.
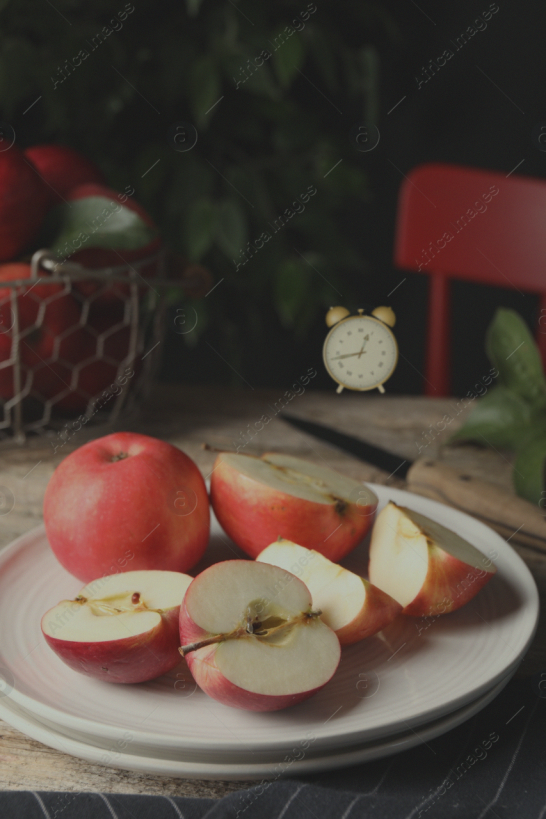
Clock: 12 h 43 min
